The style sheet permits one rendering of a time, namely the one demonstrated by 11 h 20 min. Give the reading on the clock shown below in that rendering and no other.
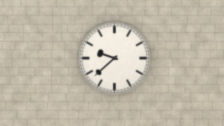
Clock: 9 h 38 min
